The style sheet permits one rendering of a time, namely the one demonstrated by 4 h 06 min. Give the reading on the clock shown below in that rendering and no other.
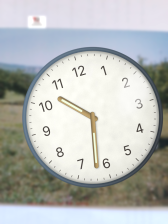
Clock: 10 h 32 min
